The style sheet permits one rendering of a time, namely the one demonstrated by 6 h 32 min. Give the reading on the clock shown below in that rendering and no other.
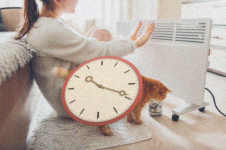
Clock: 10 h 19 min
